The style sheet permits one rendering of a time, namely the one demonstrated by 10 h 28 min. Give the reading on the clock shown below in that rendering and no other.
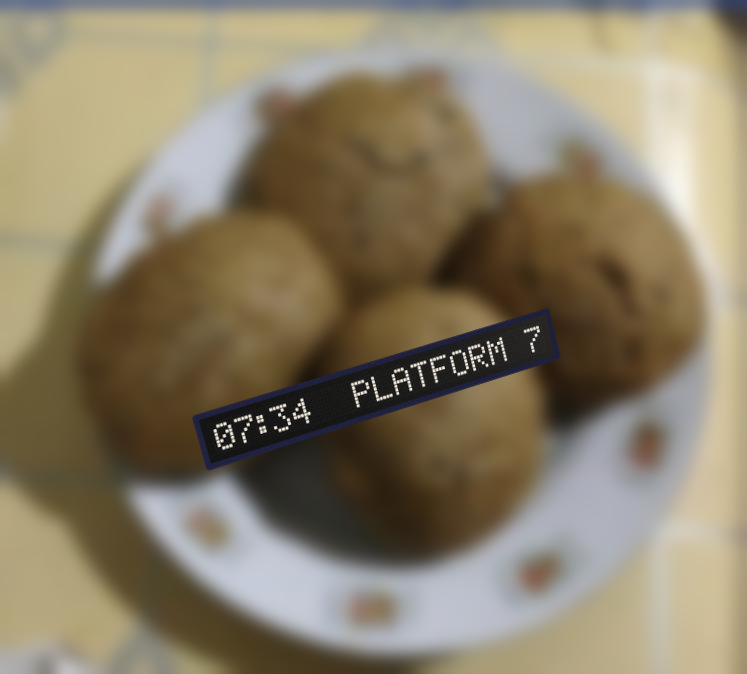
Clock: 7 h 34 min
